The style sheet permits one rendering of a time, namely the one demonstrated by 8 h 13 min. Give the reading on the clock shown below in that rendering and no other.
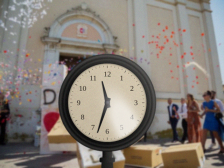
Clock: 11 h 33 min
